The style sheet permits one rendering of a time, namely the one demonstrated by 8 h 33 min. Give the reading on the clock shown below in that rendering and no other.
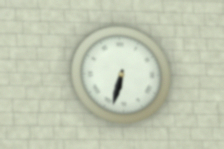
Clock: 6 h 33 min
